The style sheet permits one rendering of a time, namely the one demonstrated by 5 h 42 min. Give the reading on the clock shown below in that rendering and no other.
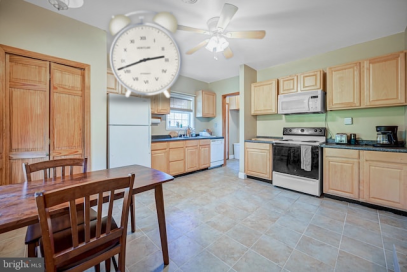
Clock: 2 h 42 min
